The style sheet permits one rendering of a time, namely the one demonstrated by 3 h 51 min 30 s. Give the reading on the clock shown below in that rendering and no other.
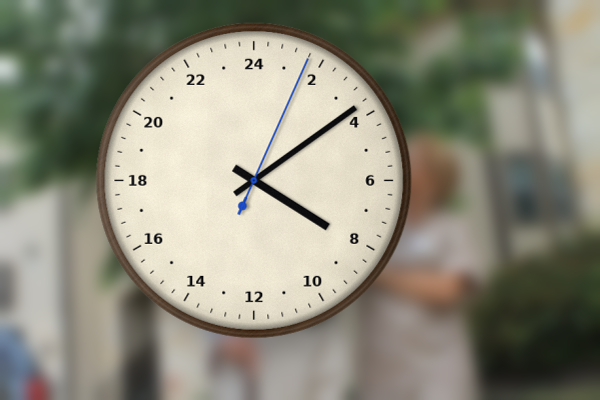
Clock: 8 h 09 min 04 s
